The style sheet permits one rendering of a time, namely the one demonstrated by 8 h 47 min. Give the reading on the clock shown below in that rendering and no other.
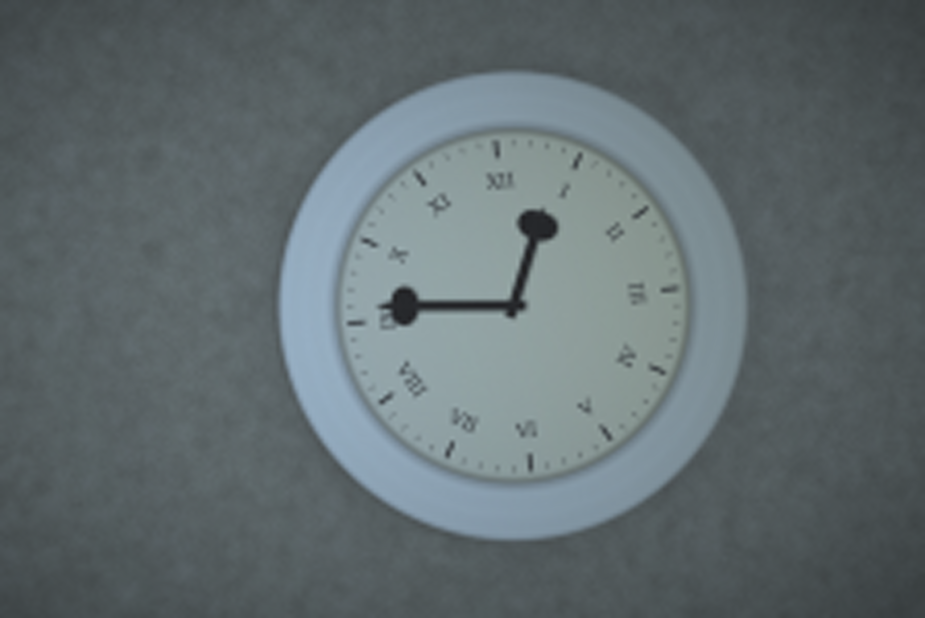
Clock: 12 h 46 min
